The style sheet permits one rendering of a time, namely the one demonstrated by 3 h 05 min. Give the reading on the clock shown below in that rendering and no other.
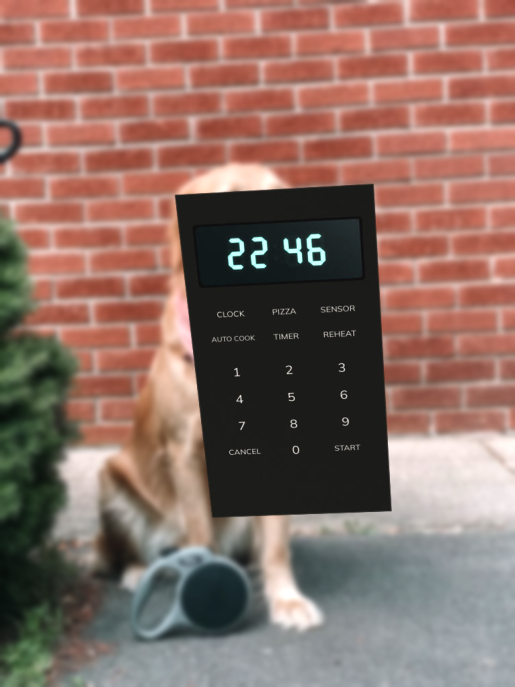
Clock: 22 h 46 min
